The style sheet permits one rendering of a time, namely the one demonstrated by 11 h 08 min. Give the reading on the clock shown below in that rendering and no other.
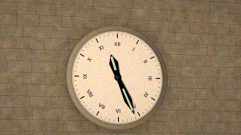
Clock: 11 h 26 min
